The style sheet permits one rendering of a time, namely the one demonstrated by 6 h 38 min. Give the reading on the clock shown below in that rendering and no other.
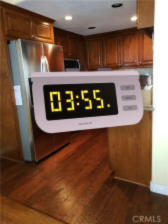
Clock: 3 h 55 min
